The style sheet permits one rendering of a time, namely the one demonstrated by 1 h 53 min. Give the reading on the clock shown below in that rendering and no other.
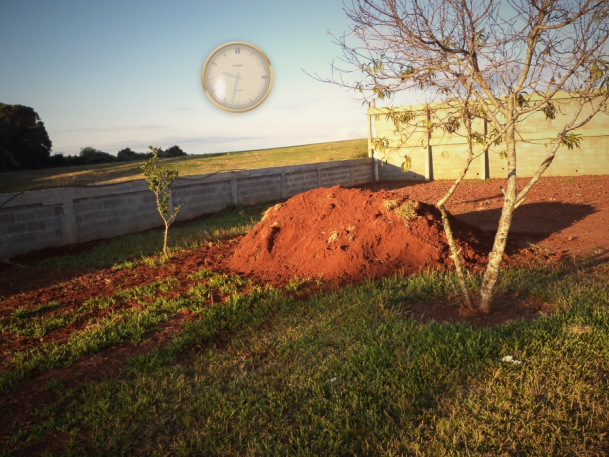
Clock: 9 h 32 min
